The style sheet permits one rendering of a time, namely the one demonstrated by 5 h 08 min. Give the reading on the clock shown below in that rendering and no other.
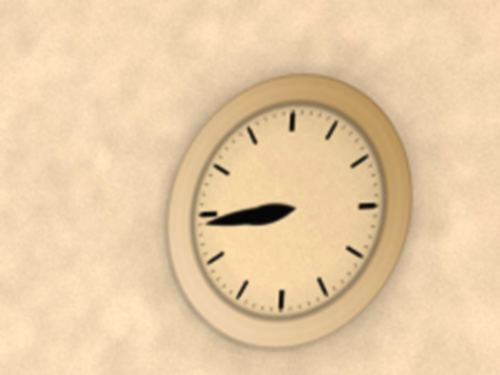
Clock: 8 h 44 min
